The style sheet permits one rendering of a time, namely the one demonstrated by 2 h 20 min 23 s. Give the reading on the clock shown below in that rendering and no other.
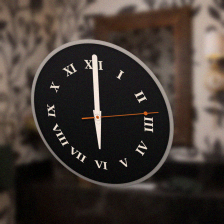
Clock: 6 h 00 min 13 s
